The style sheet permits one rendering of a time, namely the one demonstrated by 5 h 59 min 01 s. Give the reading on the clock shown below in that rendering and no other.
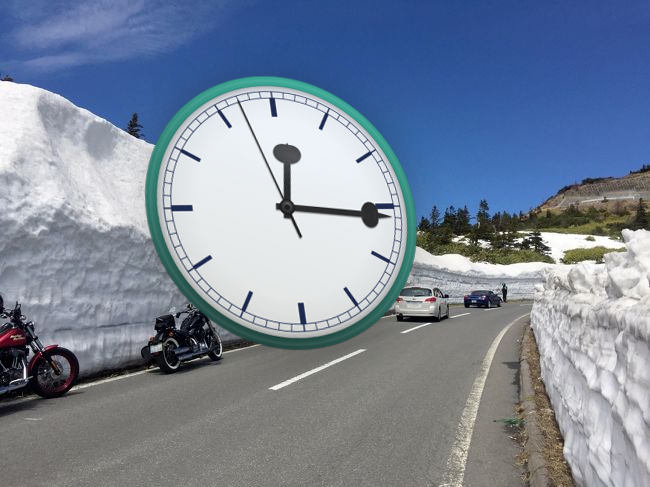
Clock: 12 h 15 min 57 s
